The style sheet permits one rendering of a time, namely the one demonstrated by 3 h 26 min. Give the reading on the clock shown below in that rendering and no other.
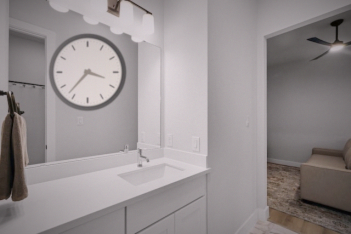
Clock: 3 h 37 min
